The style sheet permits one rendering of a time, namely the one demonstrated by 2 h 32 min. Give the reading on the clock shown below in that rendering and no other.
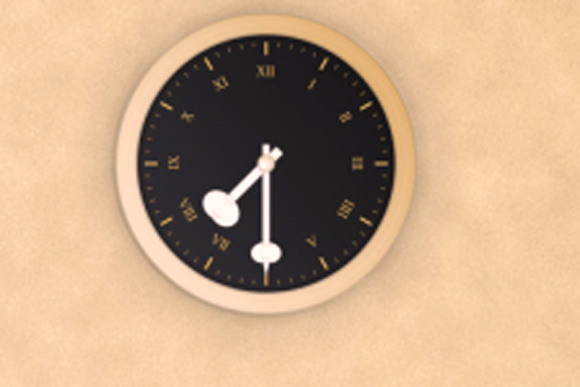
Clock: 7 h 30 min
